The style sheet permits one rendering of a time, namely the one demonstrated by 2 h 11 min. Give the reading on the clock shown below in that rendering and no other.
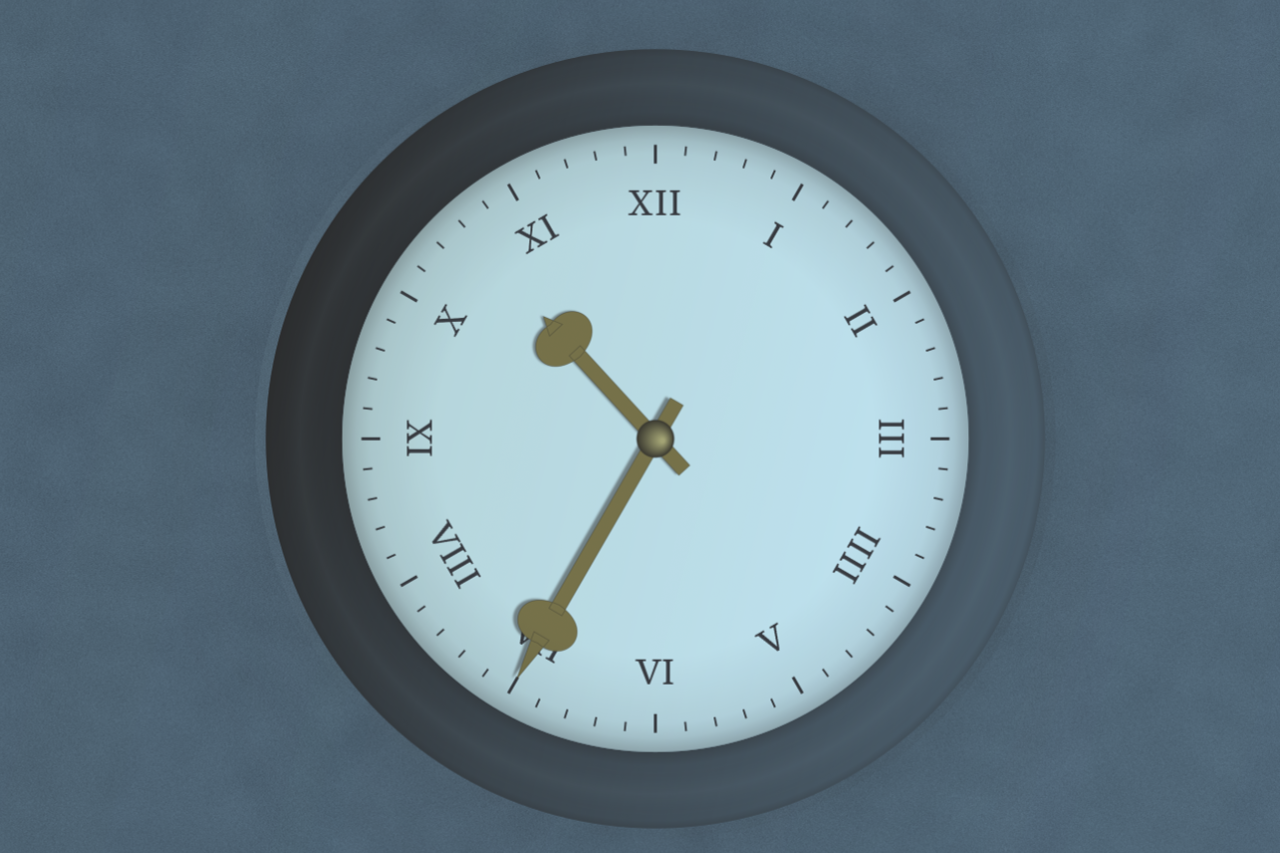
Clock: 10 h 35 min
